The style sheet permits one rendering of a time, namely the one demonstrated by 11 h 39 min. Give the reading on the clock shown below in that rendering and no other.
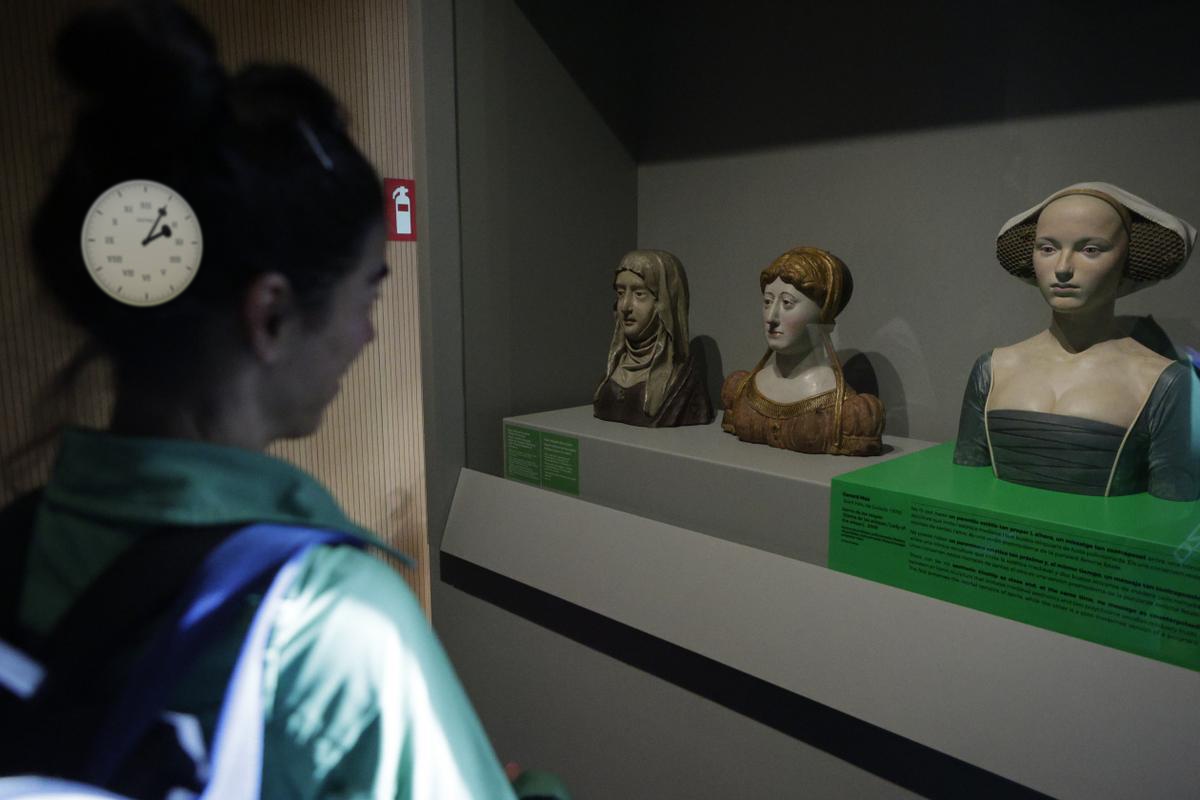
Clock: 2 h 05 min
